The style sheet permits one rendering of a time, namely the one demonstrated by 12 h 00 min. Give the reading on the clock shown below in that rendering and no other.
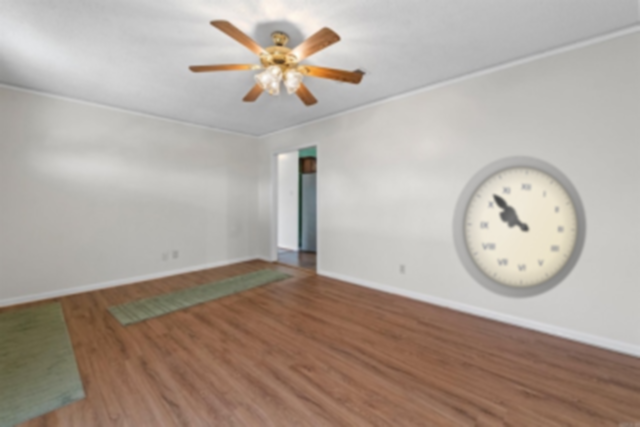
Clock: 9 h 52 min
